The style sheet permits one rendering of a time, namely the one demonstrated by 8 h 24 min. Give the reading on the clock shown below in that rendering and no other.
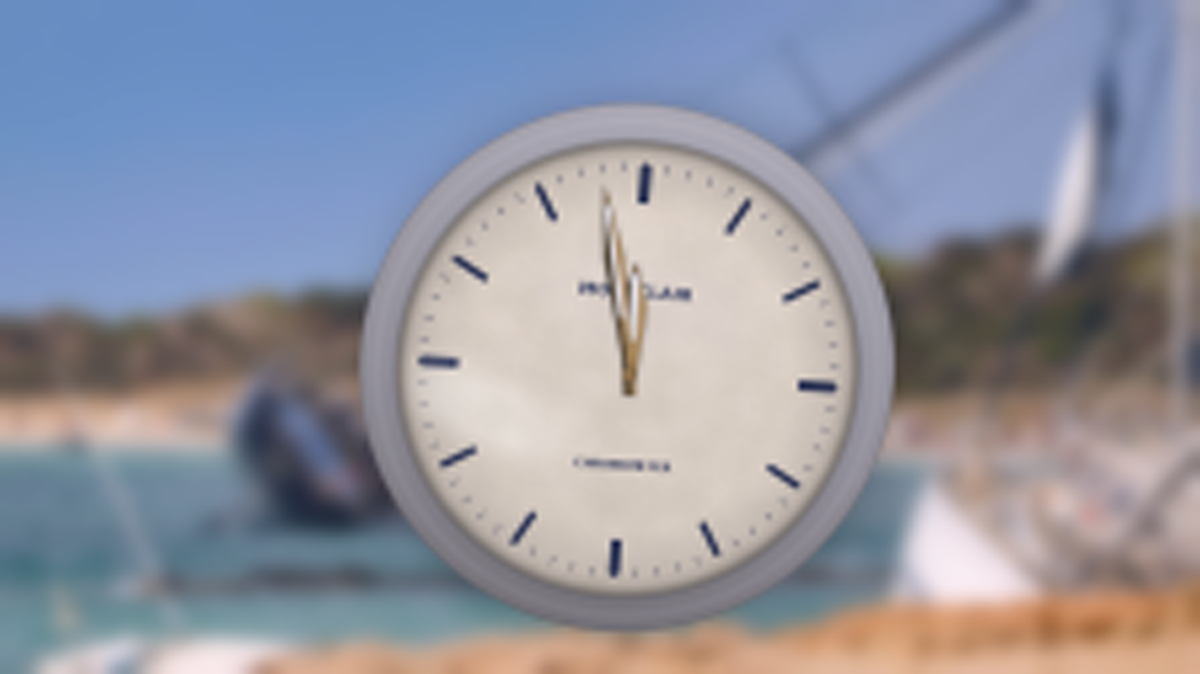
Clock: 11 h 58 min
